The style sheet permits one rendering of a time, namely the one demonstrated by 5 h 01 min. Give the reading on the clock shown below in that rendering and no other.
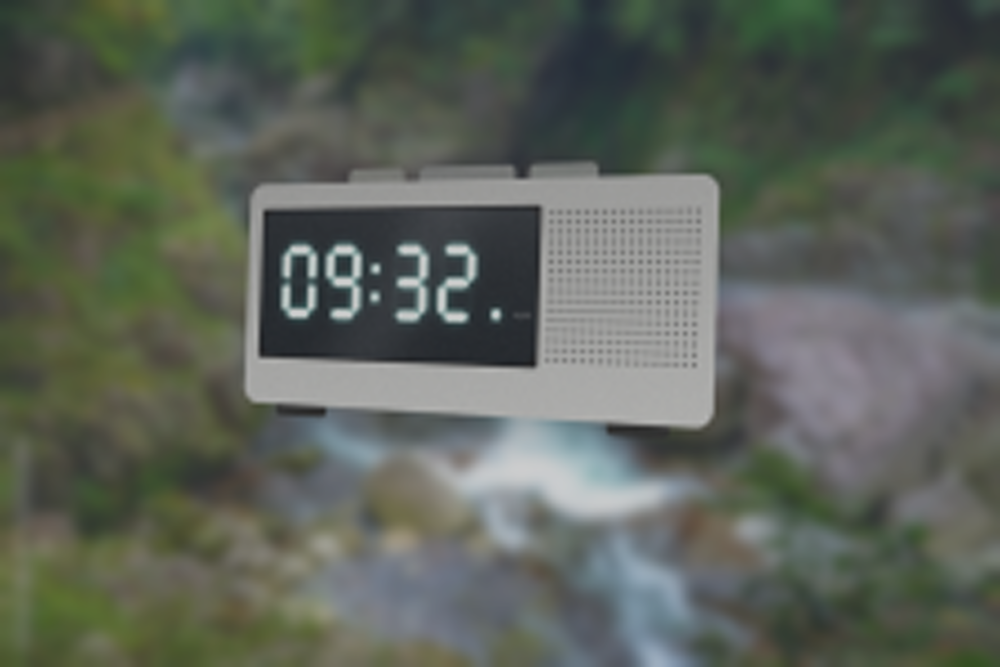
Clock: 9 h 32 min
